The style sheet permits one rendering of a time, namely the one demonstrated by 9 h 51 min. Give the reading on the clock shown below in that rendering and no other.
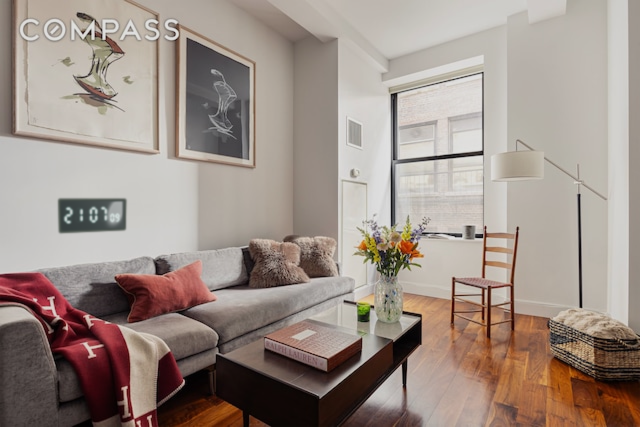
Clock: 21 h 07 min
